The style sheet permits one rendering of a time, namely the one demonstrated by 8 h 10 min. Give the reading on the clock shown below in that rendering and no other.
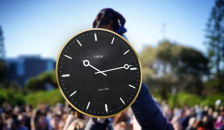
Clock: 10 h 14 min
